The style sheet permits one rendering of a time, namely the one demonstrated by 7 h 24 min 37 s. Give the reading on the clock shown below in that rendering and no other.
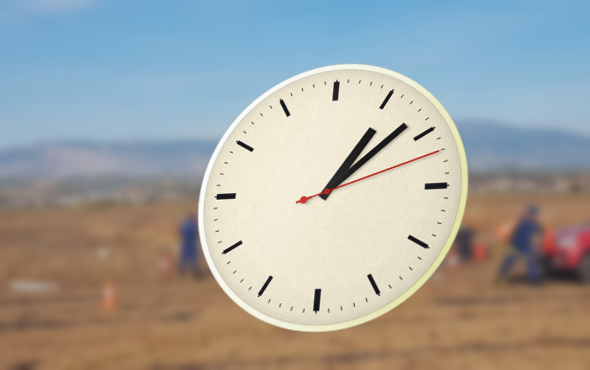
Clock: 1 h 08 min 12 s
